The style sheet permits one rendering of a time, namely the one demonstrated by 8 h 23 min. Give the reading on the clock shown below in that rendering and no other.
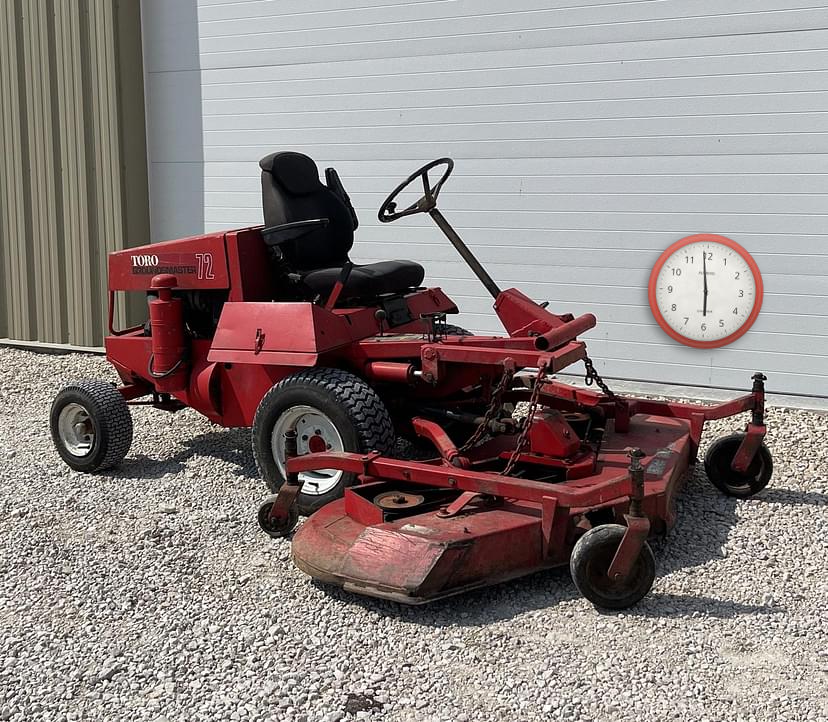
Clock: 5 h 59 min
